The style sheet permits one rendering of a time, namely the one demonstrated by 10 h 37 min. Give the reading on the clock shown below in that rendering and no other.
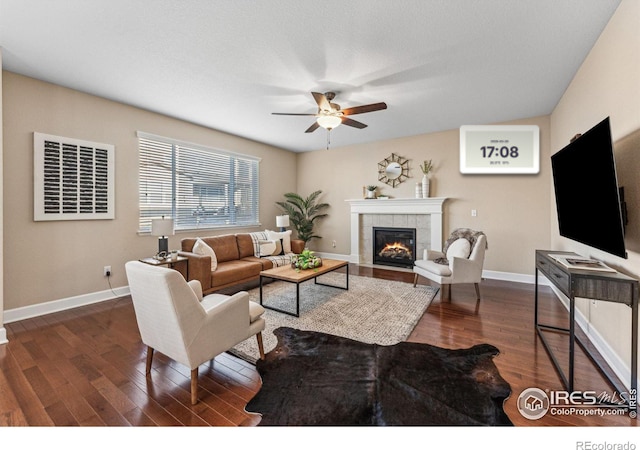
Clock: 17 h 08 min
